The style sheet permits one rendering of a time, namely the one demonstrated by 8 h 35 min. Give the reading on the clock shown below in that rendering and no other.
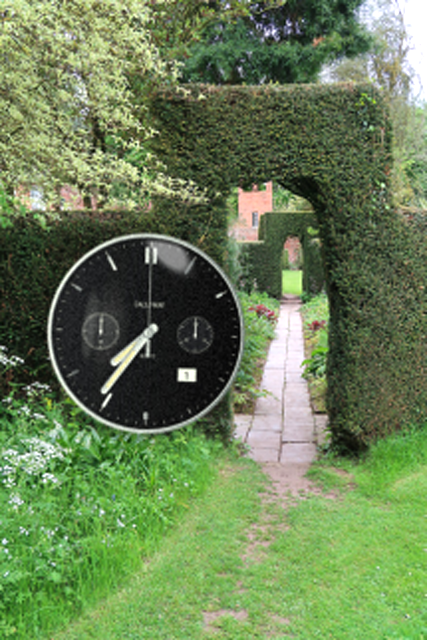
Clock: 7 h 36 min
